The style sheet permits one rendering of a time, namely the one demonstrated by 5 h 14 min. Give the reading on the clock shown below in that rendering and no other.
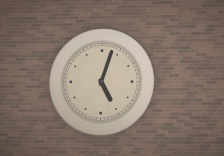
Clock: 5 h 03 min
